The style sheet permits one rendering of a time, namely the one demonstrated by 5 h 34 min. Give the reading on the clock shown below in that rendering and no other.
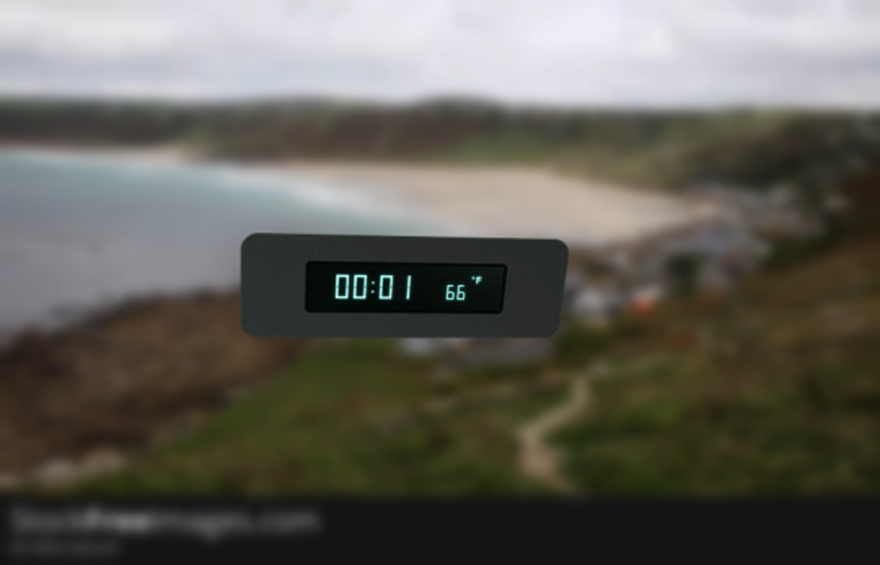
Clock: 0 h 01 min
